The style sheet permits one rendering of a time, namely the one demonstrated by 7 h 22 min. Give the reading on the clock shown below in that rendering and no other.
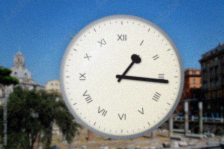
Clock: 1 h 16 min
